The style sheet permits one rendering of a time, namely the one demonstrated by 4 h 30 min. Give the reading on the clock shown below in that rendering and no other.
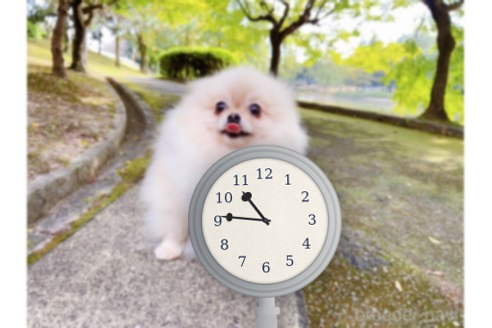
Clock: 10 h 46 min
